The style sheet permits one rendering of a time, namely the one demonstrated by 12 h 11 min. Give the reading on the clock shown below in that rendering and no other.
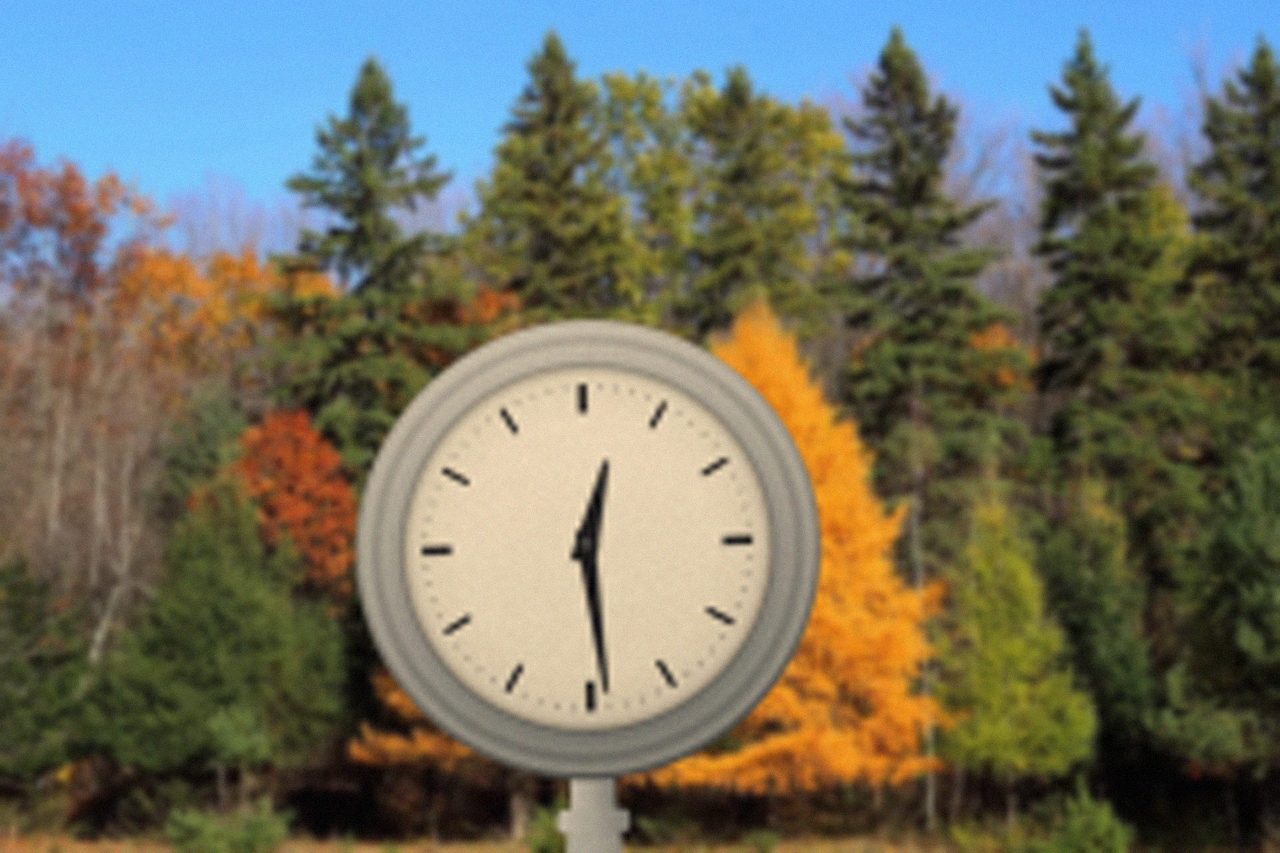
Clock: 12 h 29 min
